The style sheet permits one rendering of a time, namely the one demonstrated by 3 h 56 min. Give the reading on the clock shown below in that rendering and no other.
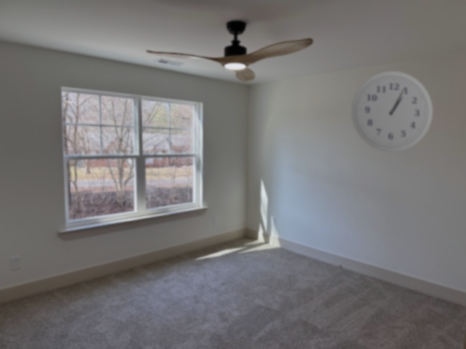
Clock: 1 h 04 min
